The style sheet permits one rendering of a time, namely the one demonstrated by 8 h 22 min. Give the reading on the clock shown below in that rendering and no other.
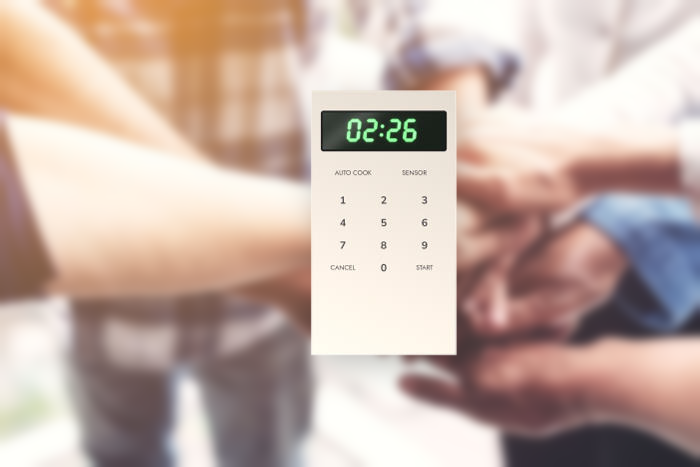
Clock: 2 h 26 min
